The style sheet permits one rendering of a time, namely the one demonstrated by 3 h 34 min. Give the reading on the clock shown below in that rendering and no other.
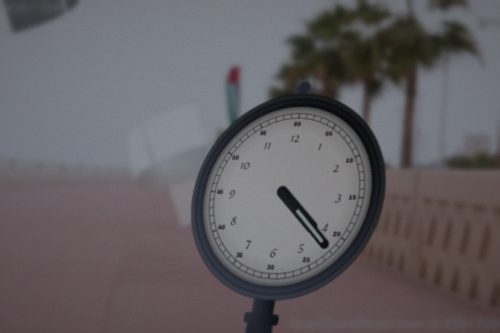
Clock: 4 h 22 min
